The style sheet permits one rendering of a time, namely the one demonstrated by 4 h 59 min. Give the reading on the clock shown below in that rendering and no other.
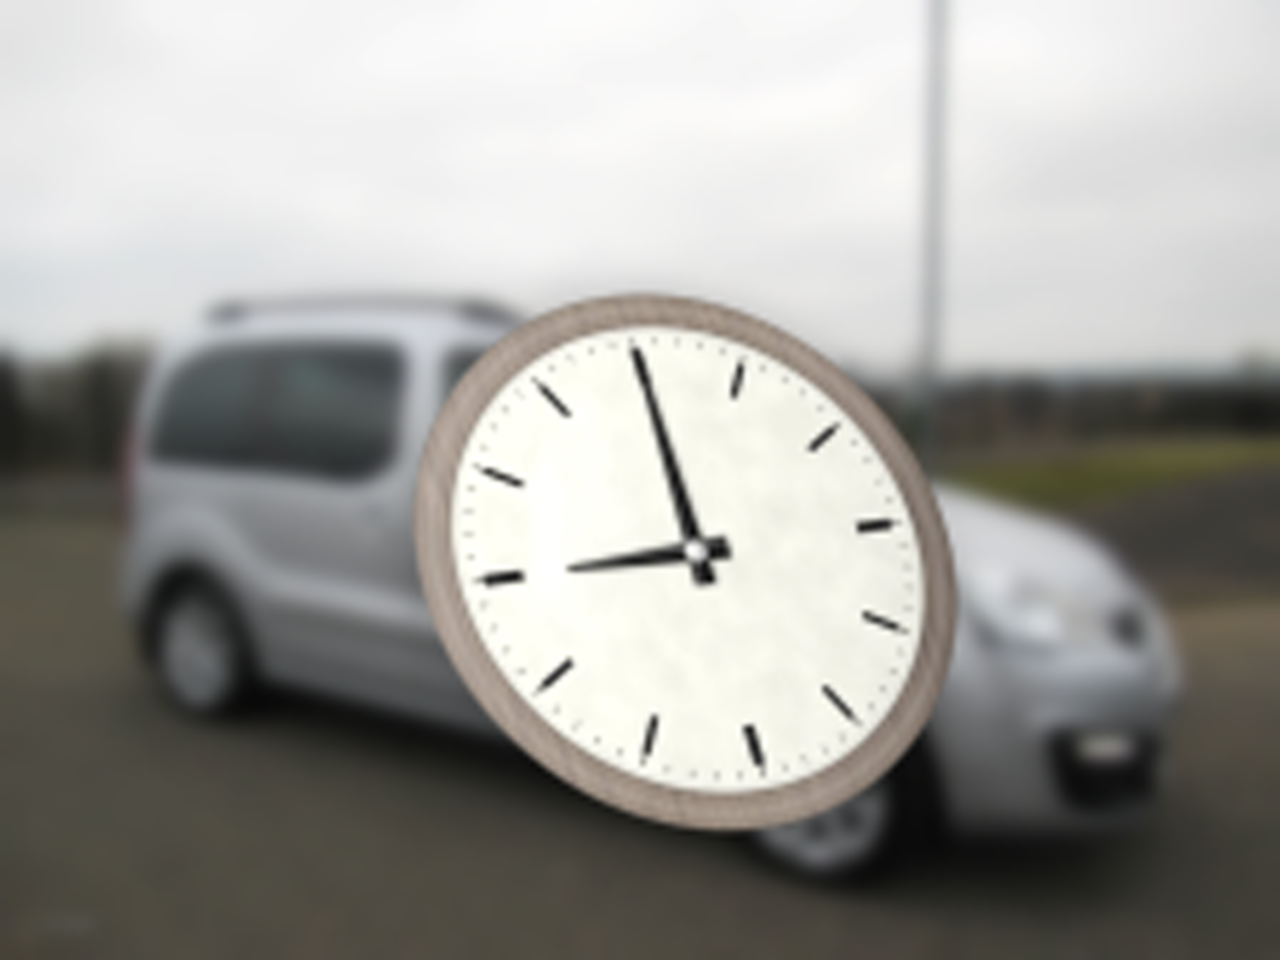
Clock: 9 h 00 min
